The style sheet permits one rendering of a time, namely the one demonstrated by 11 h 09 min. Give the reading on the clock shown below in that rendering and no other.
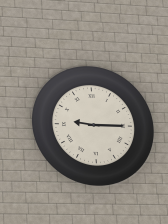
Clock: 9 h 15 min
